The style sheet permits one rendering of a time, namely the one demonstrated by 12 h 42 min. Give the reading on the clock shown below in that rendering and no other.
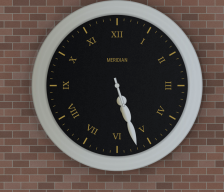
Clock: 5 h 27 min
